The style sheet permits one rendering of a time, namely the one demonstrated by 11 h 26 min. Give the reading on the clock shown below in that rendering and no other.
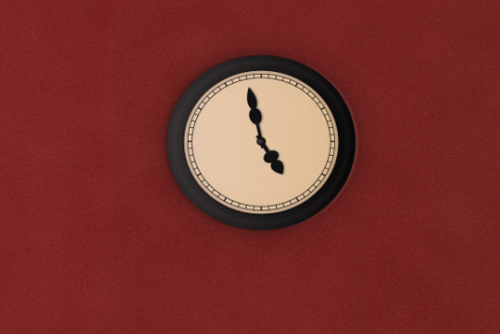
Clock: 4 h 58 min
